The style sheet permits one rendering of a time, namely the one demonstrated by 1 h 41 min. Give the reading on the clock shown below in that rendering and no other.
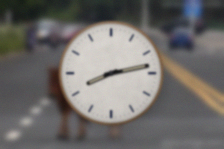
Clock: 8 h 13 min
